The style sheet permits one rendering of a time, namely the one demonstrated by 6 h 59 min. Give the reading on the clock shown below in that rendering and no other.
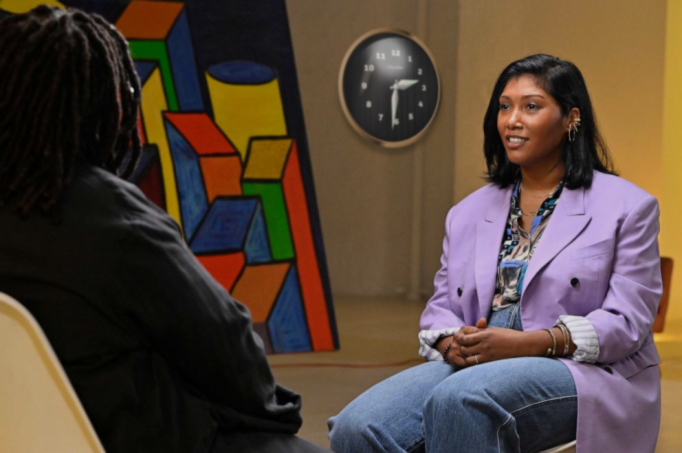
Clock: 2 h 31 min
